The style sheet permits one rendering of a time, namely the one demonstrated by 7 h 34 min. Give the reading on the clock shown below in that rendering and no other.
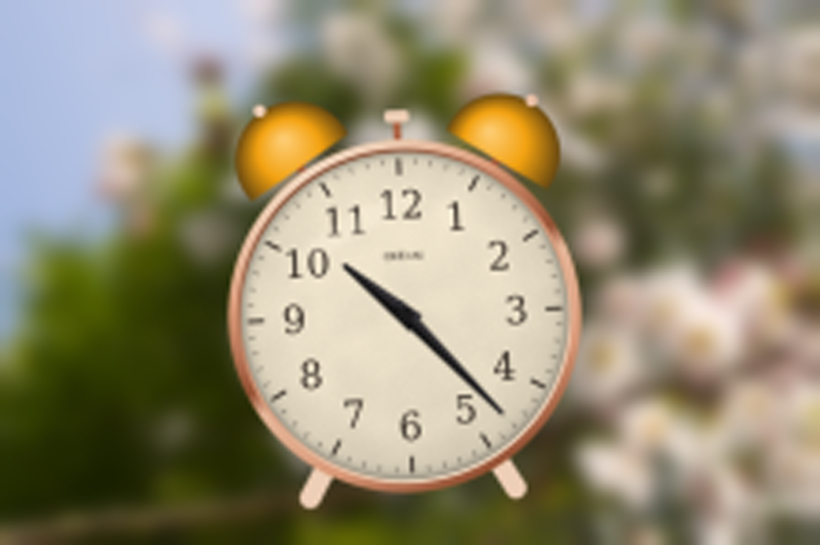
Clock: 10 h 23 min
